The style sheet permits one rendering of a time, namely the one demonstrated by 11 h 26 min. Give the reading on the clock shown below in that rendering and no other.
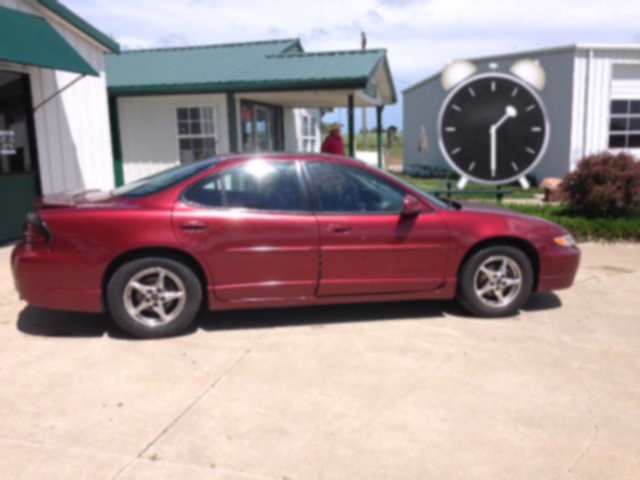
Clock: 1 h 30 min
